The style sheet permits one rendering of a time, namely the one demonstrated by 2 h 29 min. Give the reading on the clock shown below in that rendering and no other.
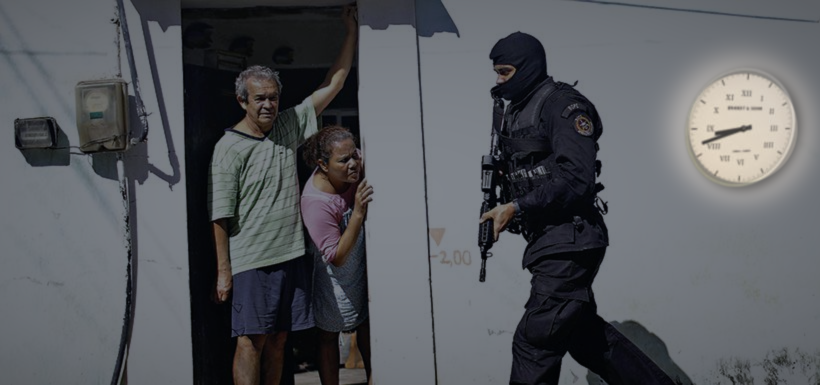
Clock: 8 h 42 min
